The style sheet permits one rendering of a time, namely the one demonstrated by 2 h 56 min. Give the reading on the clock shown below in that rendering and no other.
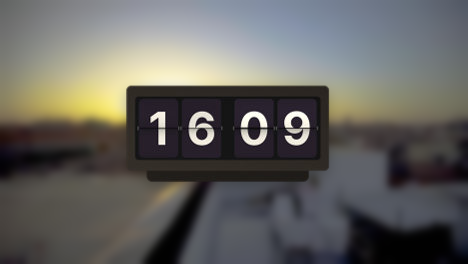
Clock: 16 h 09 min
